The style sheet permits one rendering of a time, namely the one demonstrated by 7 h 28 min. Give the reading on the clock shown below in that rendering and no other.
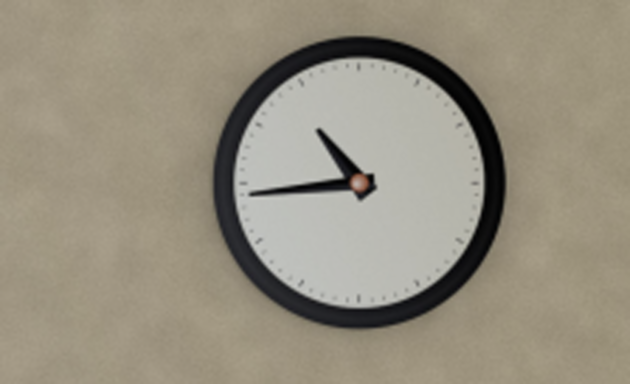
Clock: 10 h 44 min
